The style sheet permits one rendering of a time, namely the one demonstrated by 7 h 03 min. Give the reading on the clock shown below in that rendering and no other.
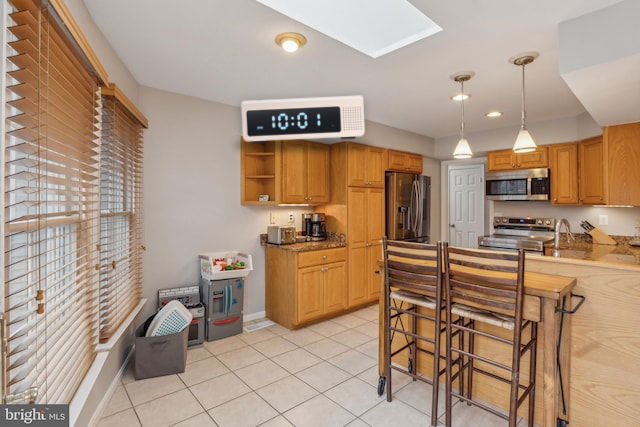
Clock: 10 h 01 min
